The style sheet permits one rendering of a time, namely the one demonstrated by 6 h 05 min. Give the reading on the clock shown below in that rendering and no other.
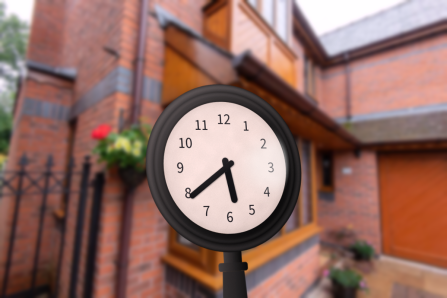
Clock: 5 h 39 min
